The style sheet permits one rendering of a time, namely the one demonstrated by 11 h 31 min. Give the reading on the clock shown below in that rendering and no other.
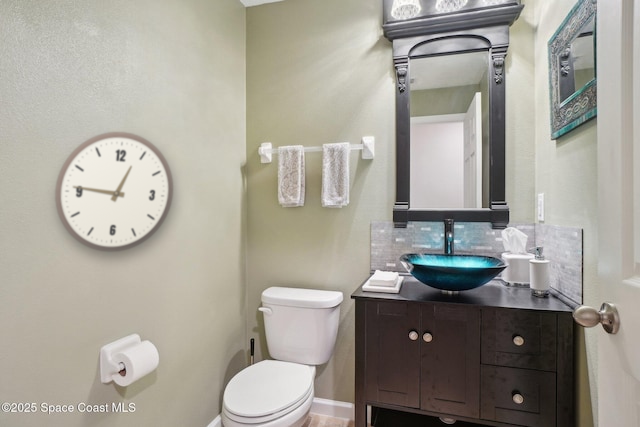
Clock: 12 h 46 min
